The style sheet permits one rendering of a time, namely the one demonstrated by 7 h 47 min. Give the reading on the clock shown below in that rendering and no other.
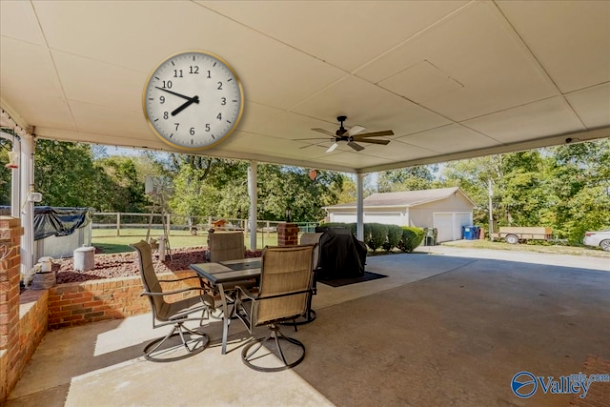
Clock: 7 h 48 min
